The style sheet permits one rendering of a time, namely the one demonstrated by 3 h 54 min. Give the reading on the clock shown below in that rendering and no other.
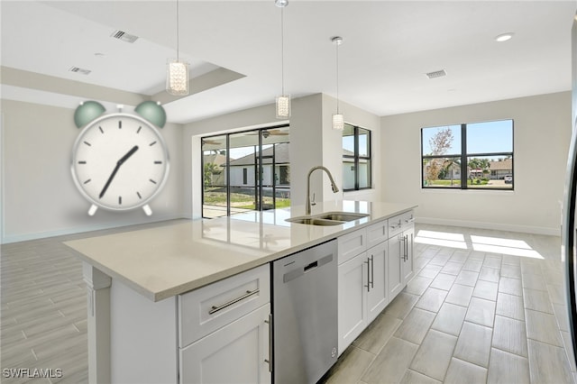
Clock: 1 h 35 min
